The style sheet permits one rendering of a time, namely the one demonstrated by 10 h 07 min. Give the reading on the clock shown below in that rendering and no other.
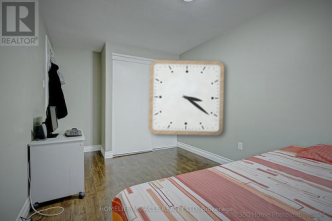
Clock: 3 h 21 min
